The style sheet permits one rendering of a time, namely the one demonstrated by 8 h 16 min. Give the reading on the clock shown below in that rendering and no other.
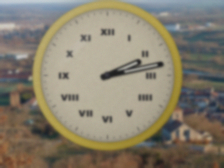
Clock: 2 h 13 min
